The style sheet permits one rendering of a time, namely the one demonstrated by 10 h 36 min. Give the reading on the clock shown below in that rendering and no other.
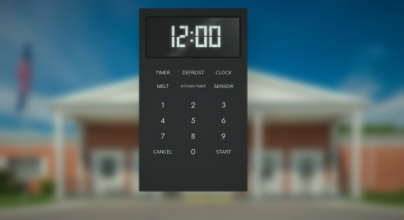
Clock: 12 h 00 min
